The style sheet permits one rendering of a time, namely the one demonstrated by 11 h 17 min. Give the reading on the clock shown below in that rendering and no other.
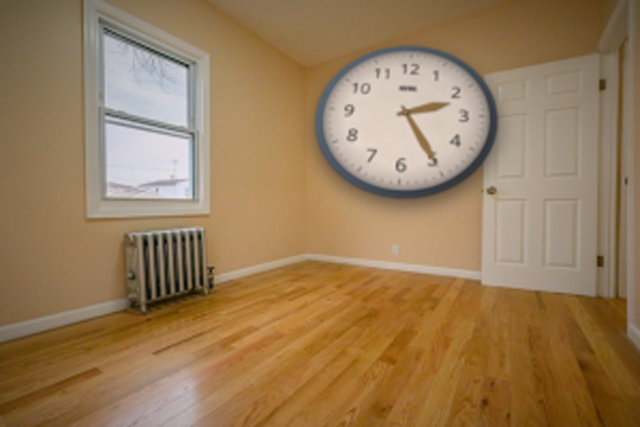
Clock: 2 h 25 min
